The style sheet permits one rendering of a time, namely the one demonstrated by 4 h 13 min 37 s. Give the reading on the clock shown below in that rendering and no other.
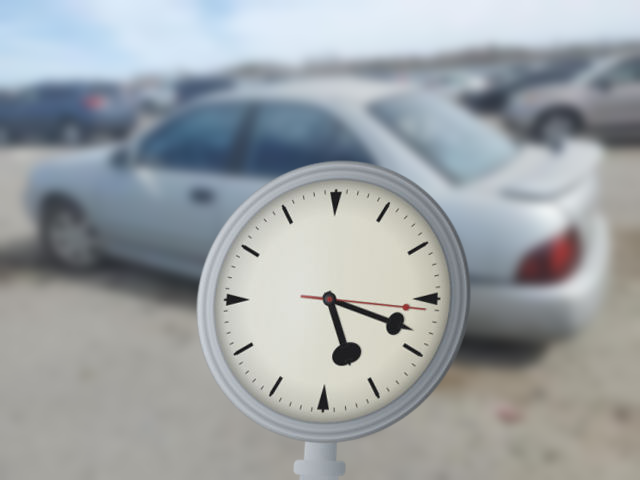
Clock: 5 h 18 min 16 s
